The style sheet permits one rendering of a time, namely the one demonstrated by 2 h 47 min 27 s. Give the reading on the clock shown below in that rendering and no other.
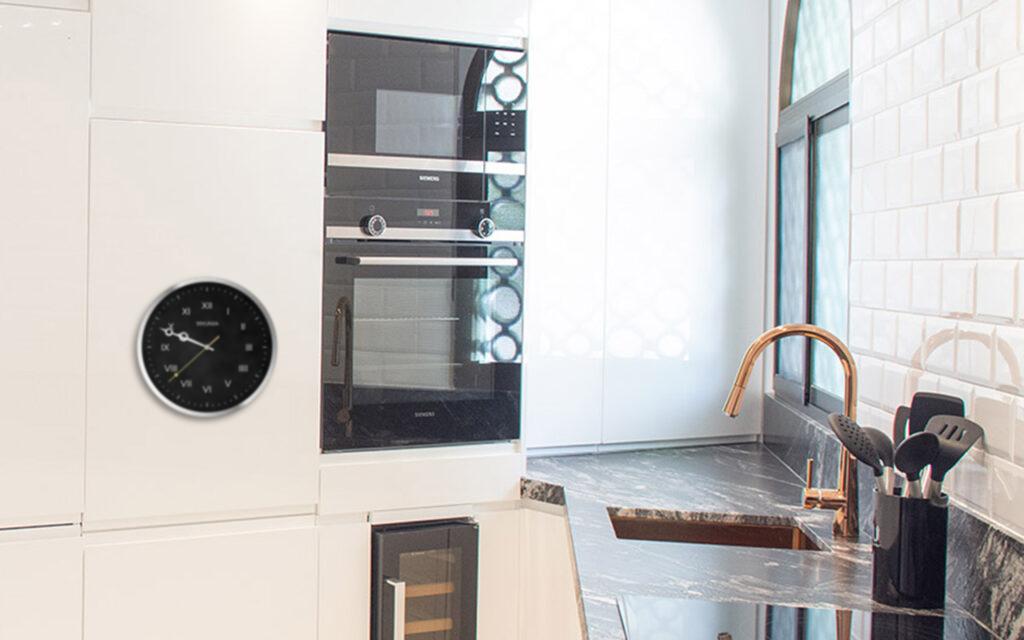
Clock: 9 h 48 min 38 s
